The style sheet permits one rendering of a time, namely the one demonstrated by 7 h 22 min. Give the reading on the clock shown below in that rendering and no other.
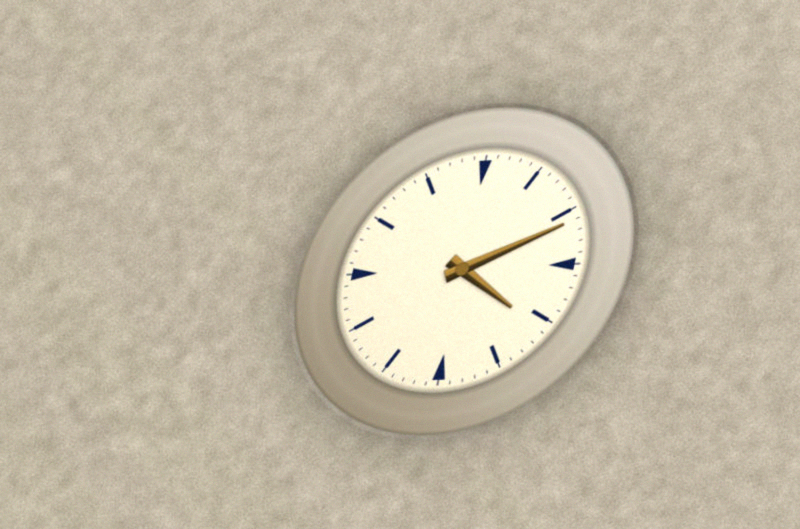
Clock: 4 h 11 min
